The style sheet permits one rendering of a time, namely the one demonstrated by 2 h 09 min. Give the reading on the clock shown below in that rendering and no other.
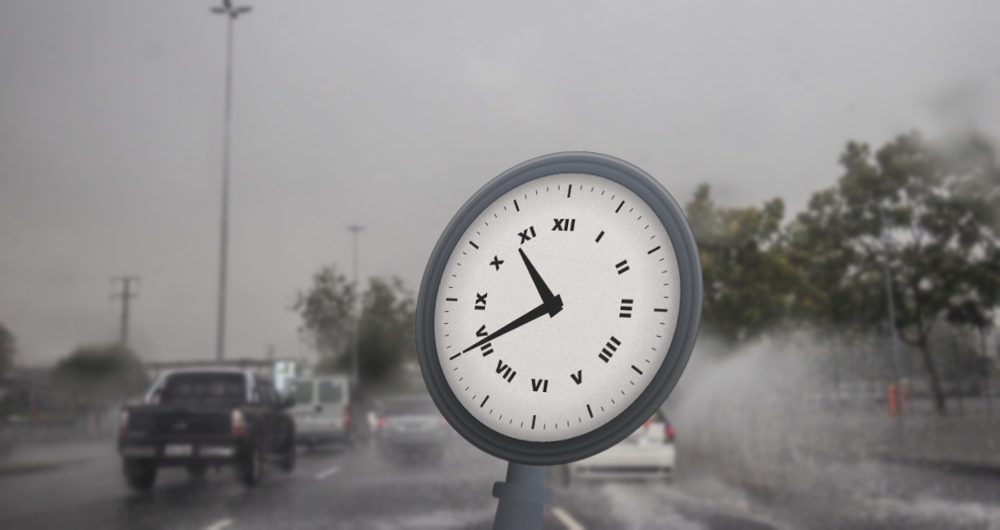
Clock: 10 h 40 min
